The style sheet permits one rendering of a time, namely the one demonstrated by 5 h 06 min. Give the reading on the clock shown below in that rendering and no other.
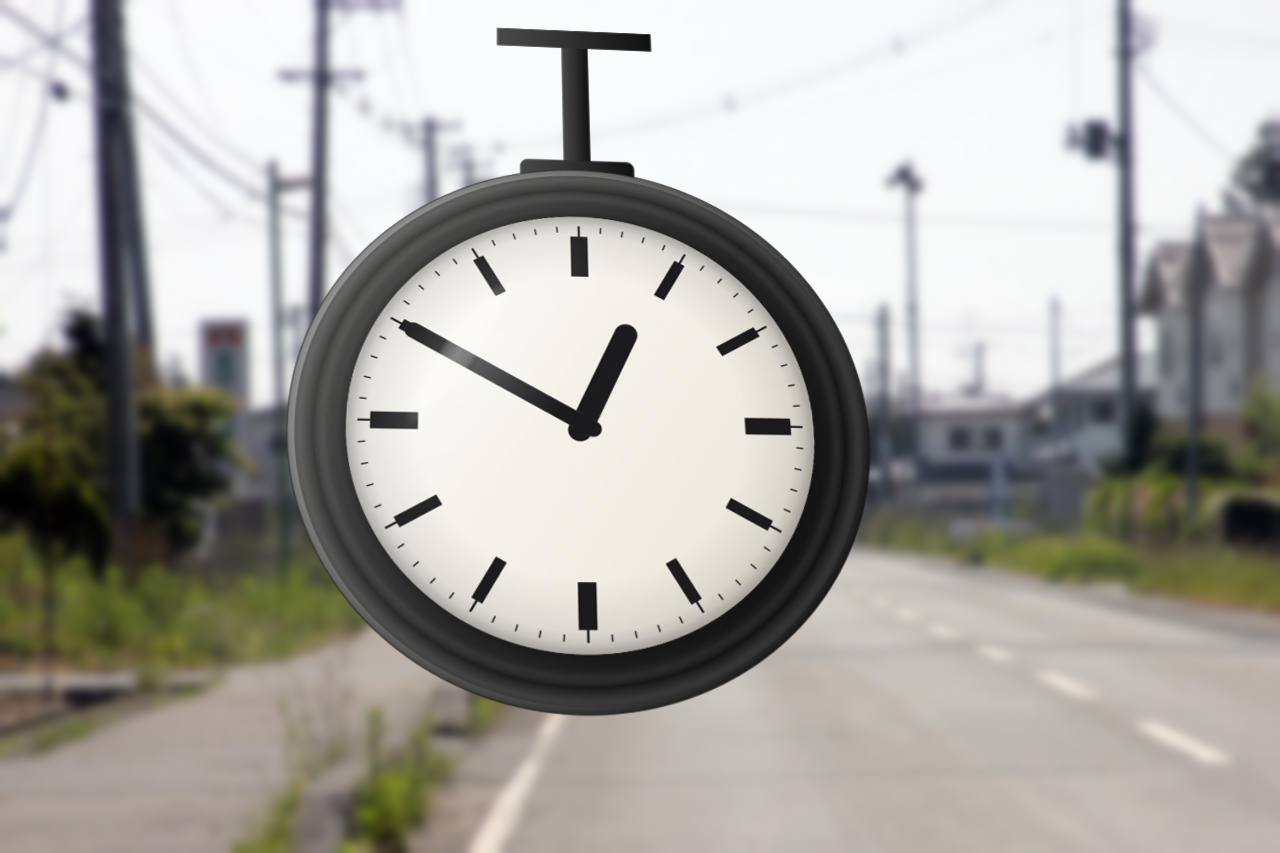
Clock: 12 h 50 min
